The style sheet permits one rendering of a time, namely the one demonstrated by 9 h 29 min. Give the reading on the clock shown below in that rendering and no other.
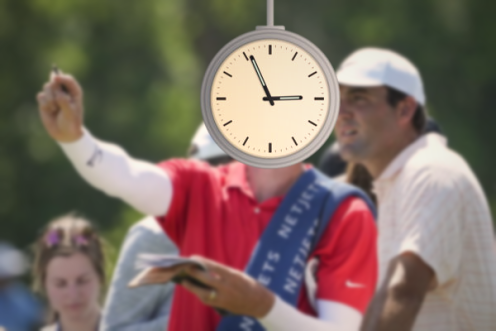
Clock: 2 h 56 min
